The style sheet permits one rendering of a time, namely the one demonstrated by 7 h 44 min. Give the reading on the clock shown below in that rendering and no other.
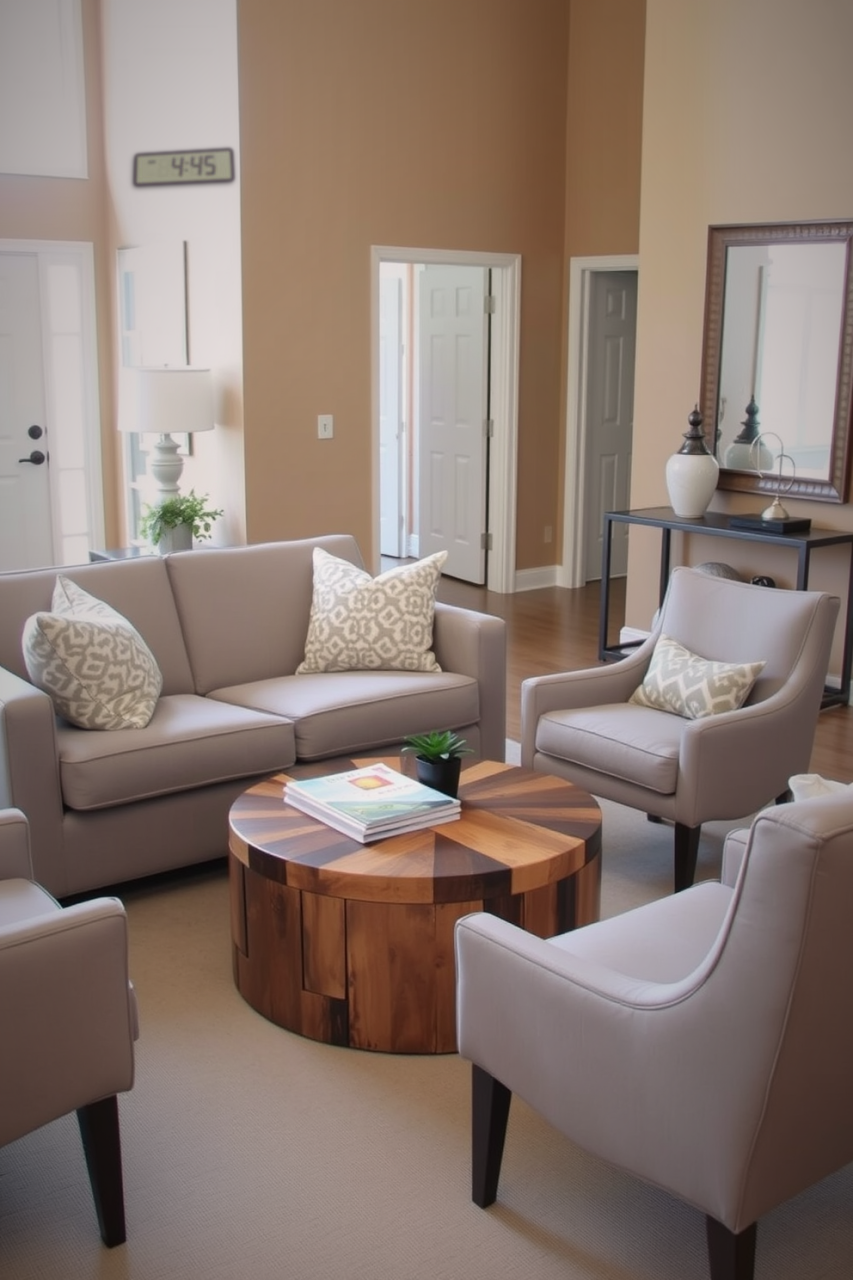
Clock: 4 h 45 min
